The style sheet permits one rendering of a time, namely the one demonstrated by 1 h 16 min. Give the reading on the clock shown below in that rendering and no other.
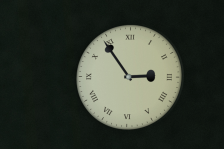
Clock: 2 h 54 min
